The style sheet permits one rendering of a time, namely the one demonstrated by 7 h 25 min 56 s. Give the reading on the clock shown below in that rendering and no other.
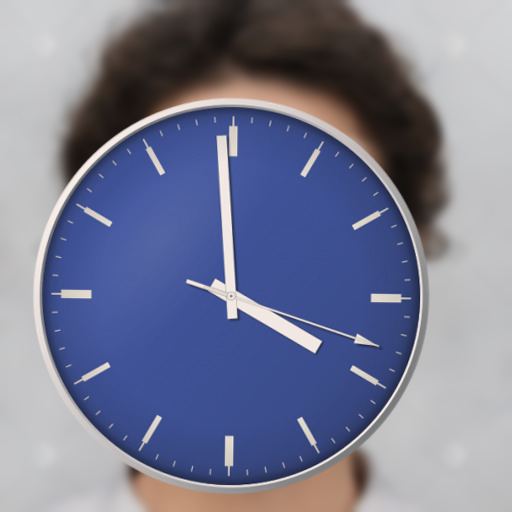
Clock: 3 h 59 min 18 s
